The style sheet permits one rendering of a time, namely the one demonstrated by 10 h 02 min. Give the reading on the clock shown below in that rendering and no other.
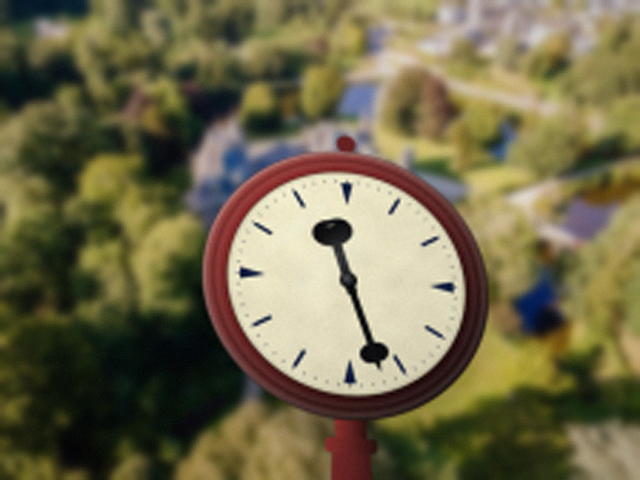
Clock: 11 h 27 min
